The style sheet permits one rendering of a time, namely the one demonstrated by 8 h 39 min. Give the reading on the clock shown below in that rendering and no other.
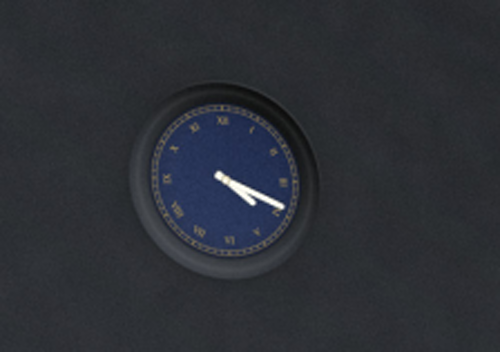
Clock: 4 h 19 min
